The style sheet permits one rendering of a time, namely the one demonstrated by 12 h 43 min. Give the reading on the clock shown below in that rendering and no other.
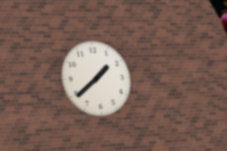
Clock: 1 h 39 min
